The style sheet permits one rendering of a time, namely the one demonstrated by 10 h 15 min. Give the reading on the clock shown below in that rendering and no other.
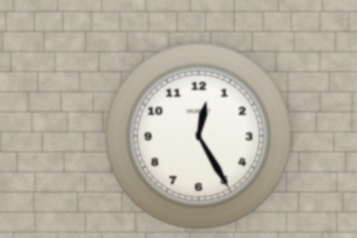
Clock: 12 h 25 min
